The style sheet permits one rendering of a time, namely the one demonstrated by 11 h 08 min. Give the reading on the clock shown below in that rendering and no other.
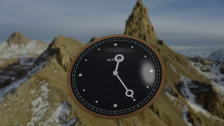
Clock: 12 h 25 min
